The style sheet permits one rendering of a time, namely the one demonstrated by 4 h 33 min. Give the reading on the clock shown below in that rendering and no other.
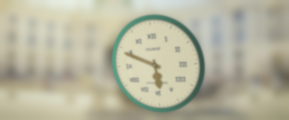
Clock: 5 h 49 min
